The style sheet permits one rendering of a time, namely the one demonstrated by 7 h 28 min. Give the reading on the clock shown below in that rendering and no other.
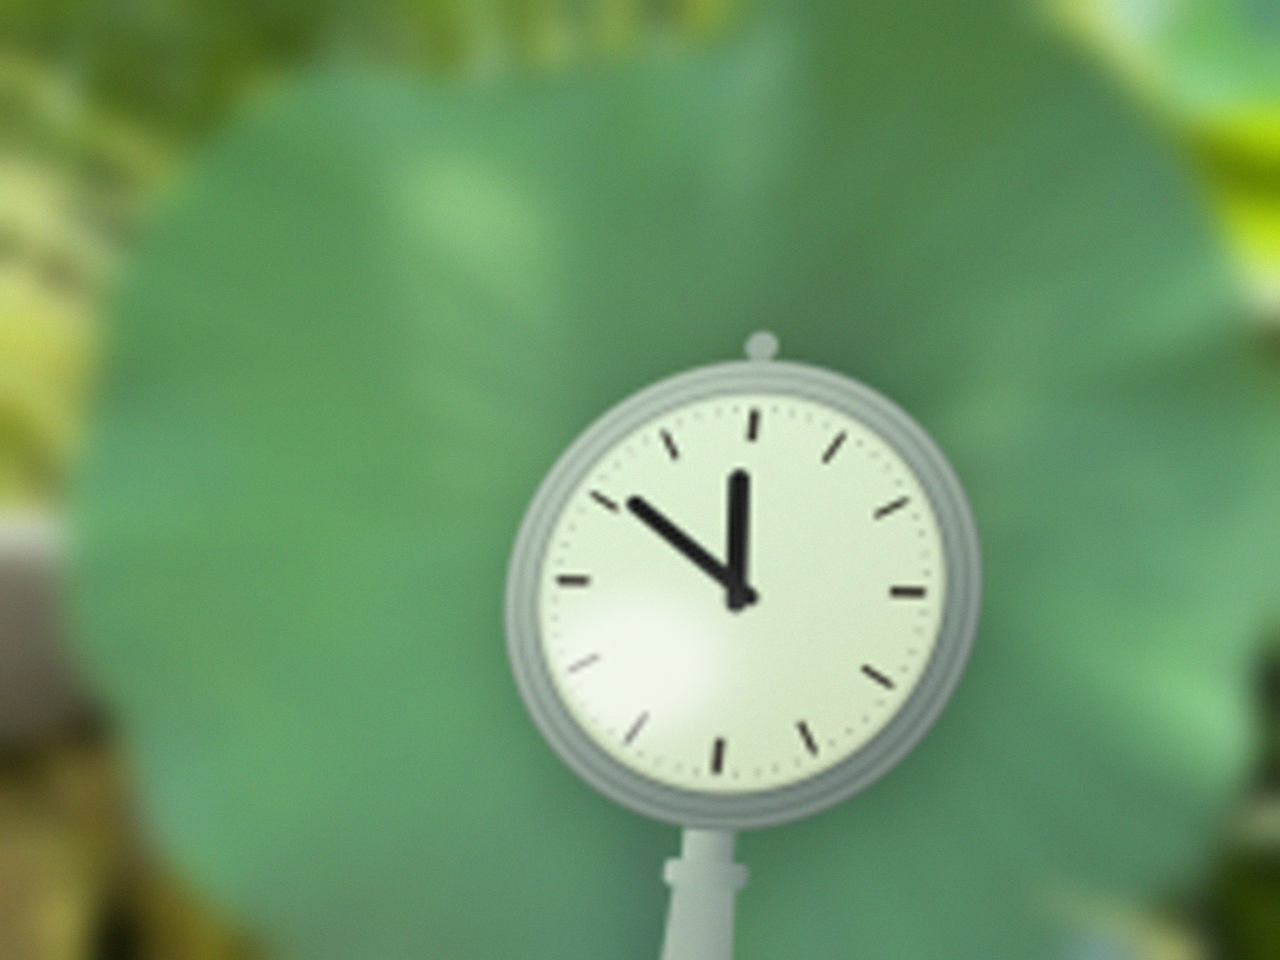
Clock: 11 h 51 min
